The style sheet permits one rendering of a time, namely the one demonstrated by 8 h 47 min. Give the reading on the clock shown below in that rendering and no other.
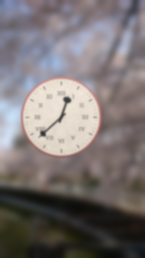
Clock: 12 h 38 min
